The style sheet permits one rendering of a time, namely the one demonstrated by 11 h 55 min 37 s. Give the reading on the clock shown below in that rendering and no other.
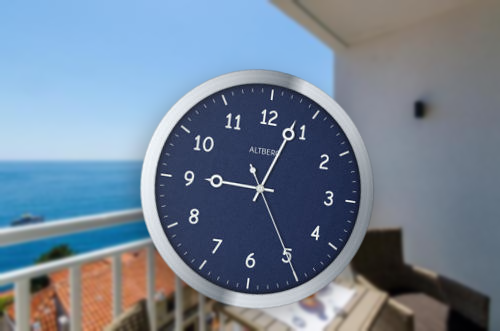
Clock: 9 h 03 min 25 s
